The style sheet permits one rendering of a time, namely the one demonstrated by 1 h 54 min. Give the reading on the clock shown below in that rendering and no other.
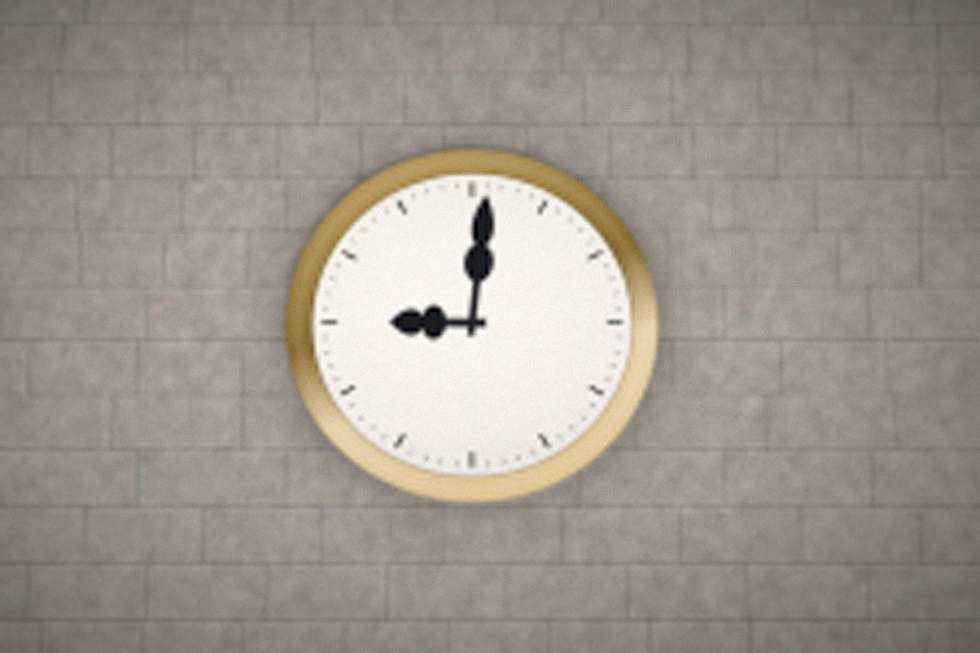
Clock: 9 h 01 min
